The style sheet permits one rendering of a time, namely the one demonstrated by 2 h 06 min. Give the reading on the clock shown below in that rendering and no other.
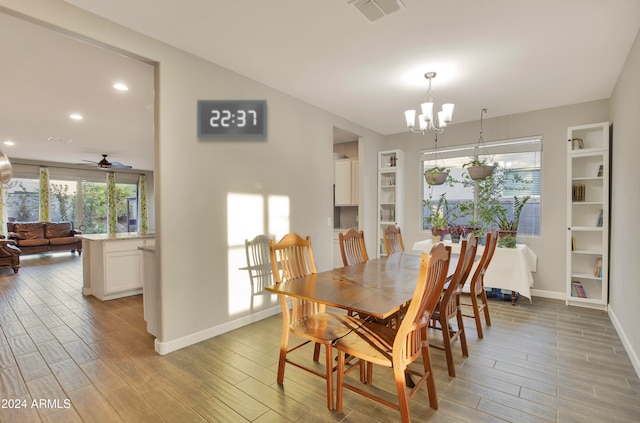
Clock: 22 h 37 min
